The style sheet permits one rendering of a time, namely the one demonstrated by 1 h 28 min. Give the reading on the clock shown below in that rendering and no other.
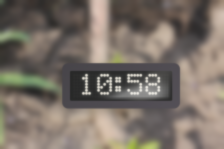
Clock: 10 h 58 min
